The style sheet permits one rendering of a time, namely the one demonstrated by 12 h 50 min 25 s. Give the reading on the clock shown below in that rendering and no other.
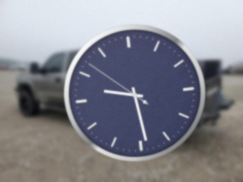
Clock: 9 h 28 min 52 s
